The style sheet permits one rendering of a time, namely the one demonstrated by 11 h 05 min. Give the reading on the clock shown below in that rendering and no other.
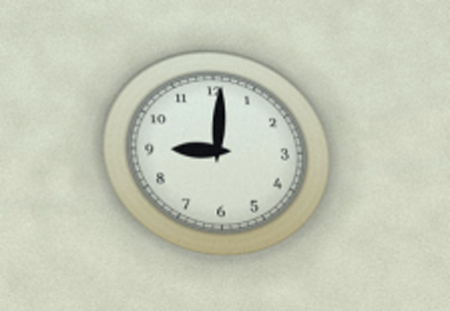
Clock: 9 h 01 min
